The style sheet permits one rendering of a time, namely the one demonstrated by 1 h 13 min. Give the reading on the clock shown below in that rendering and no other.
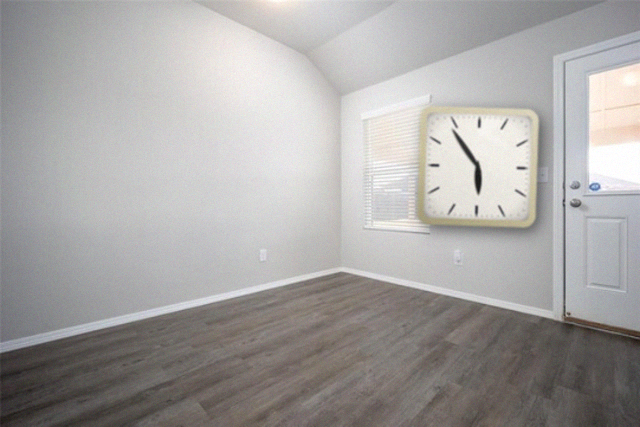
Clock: 5 h 54 min
